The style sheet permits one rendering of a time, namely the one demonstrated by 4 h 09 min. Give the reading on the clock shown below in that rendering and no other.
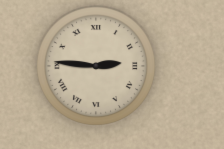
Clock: 2 h 46 min
